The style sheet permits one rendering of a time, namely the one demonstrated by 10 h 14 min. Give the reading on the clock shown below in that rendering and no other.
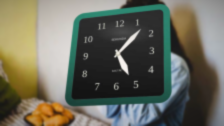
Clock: 5 h 07 min
